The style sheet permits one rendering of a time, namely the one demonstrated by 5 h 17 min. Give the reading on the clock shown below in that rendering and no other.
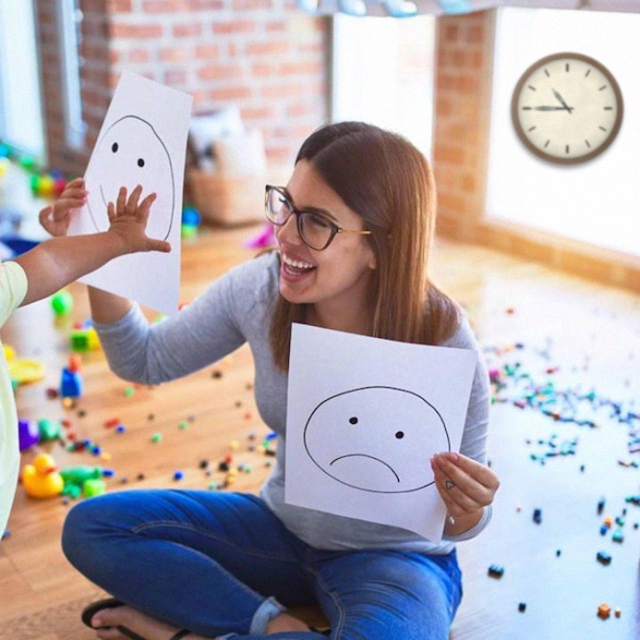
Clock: 10 h 45 min
